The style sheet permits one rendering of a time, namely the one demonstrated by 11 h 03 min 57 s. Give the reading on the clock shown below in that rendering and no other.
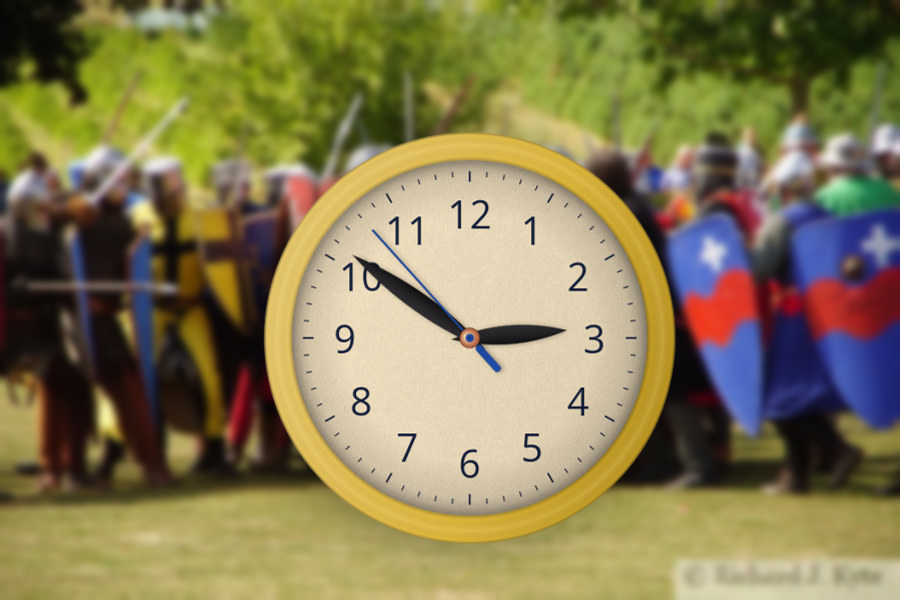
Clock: 2 h 50 min 53 s
